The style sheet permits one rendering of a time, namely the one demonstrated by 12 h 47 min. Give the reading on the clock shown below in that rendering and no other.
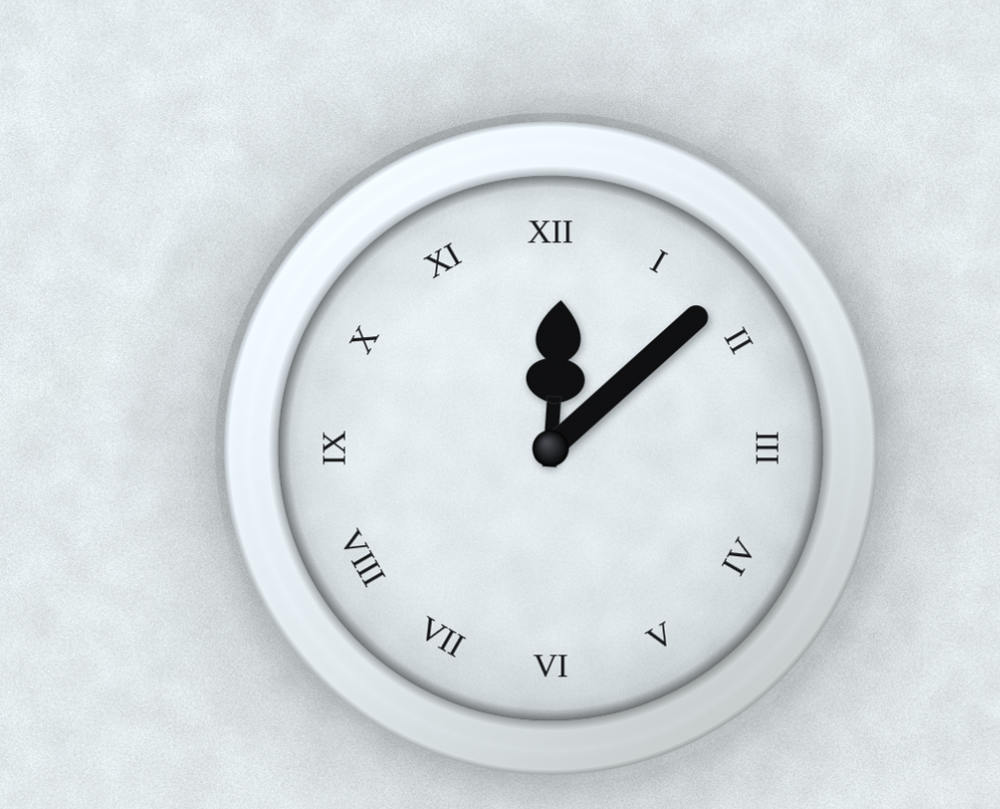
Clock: 12 h 08 min
